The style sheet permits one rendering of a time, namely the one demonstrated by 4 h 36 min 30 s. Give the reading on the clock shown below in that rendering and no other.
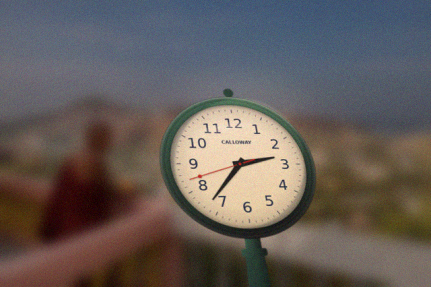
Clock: 2 h 36 min 42 s
